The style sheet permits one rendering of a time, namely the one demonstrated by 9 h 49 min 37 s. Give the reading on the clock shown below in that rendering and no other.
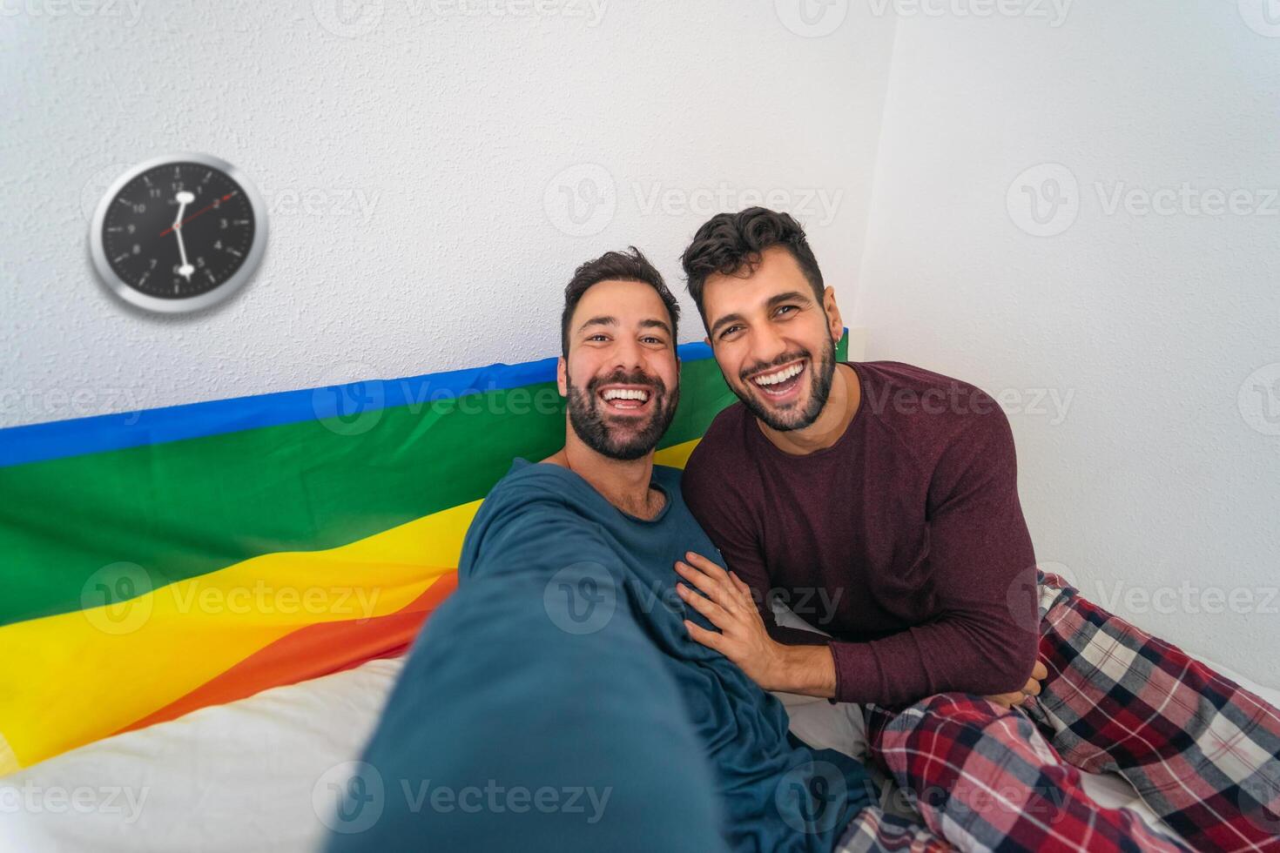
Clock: 12 h 28 min 10 s
